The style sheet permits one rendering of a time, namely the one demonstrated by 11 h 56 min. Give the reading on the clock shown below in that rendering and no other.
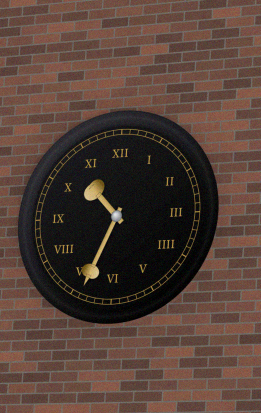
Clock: 10 h 34 min
